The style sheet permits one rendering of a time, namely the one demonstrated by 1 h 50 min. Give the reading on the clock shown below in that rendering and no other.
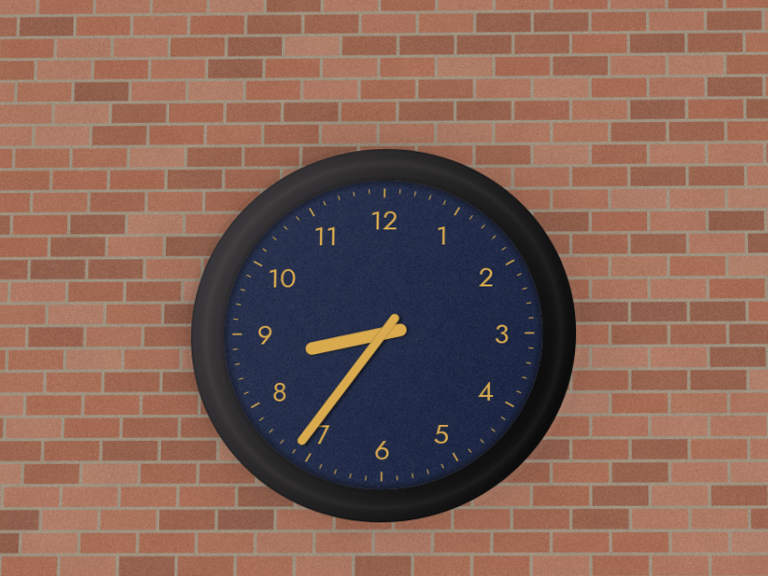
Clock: 8 h 36 min
